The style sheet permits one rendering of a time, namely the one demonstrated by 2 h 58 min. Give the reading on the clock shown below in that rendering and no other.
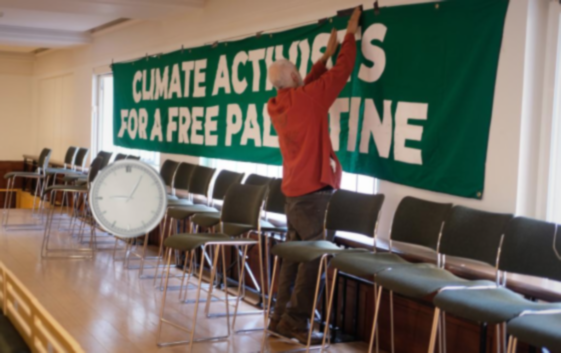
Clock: 9 h 05 min
